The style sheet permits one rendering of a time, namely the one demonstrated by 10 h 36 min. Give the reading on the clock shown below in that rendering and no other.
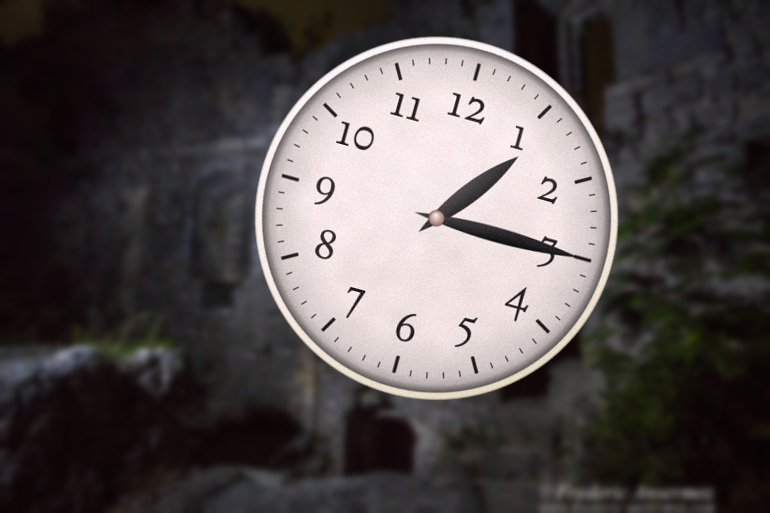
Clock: 1 h 15 min
